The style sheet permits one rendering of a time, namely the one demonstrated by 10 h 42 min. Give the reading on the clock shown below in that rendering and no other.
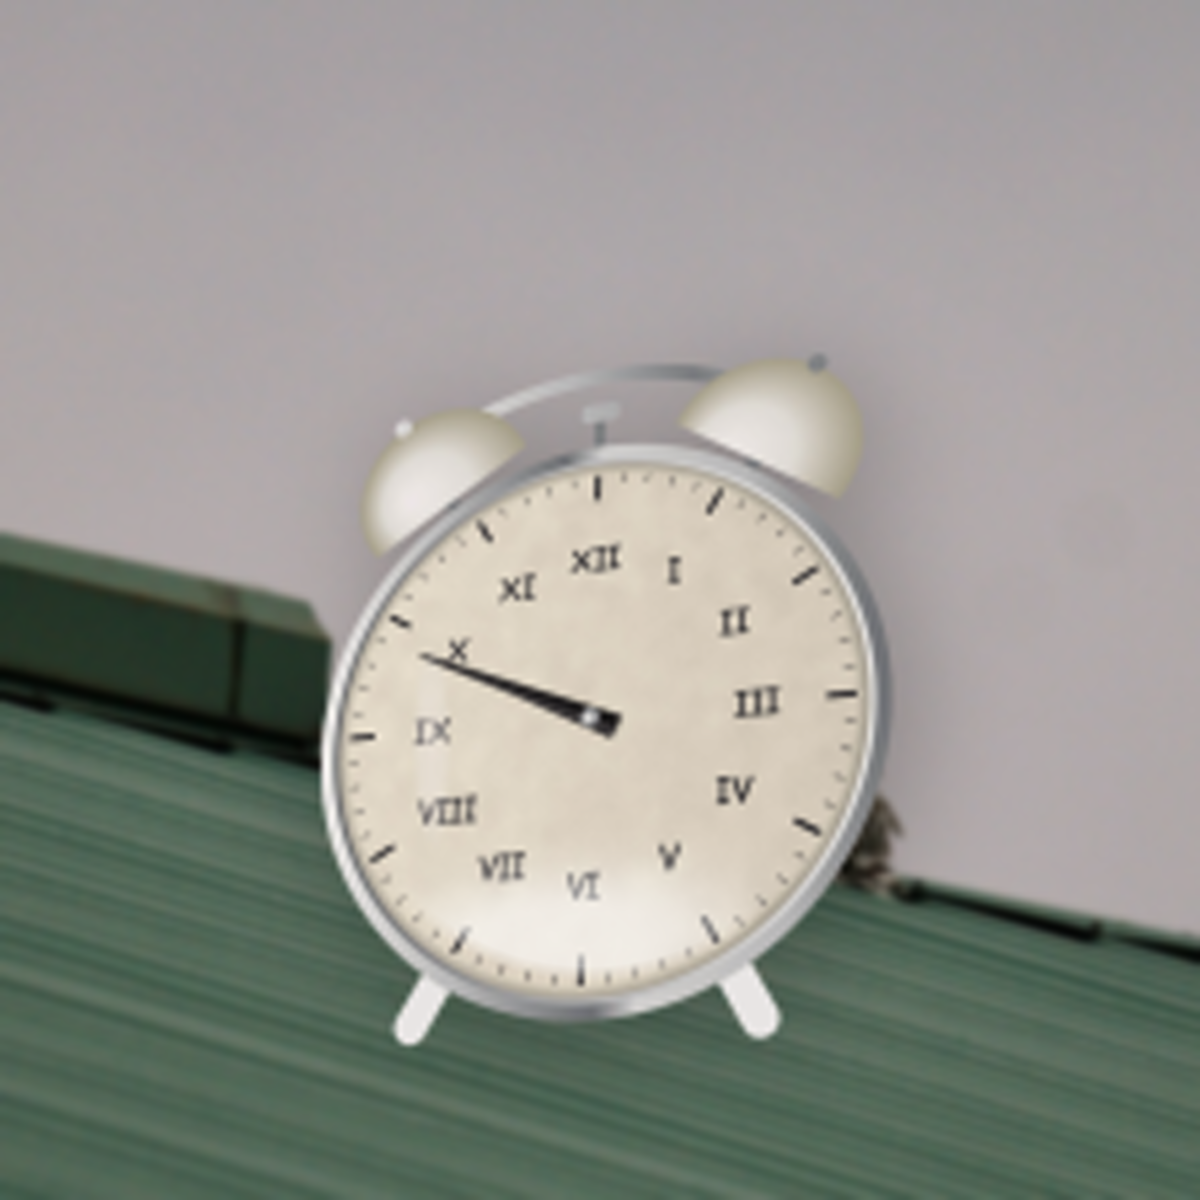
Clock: 9 h 49 min
